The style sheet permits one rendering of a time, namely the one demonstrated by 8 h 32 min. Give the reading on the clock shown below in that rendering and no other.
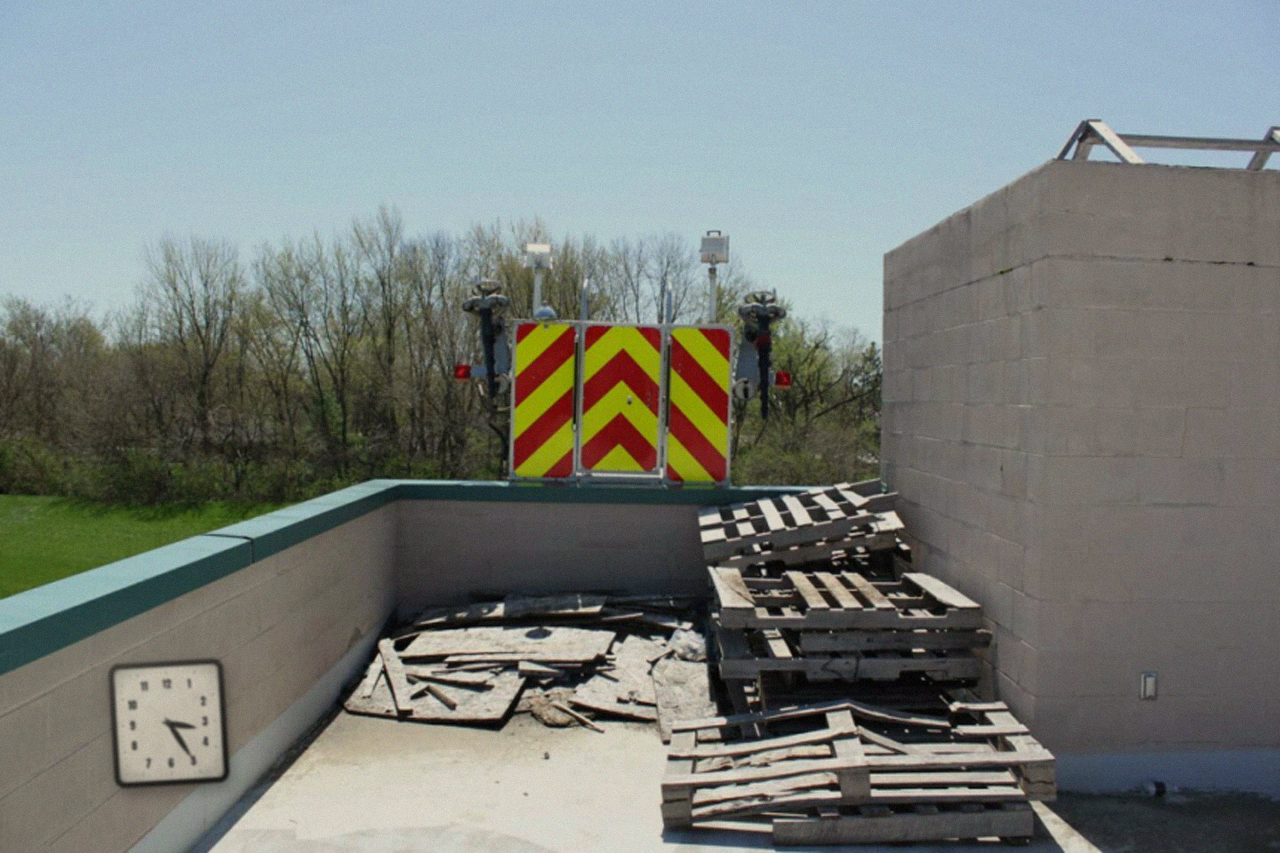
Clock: 3 h 25 min
